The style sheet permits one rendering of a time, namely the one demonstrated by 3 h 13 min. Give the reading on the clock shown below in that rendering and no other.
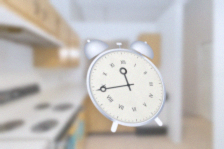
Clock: 11 h 44 min
